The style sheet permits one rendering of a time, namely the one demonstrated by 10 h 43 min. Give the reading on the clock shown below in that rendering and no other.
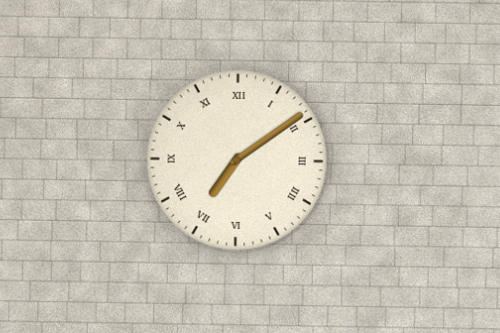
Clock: 7 h 09 min
